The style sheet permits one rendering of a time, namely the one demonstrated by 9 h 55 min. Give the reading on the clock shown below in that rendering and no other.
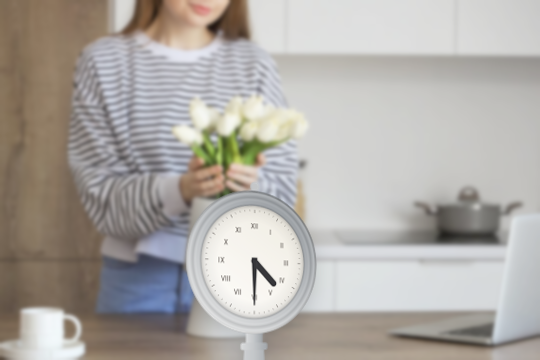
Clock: 4 h 30 min
